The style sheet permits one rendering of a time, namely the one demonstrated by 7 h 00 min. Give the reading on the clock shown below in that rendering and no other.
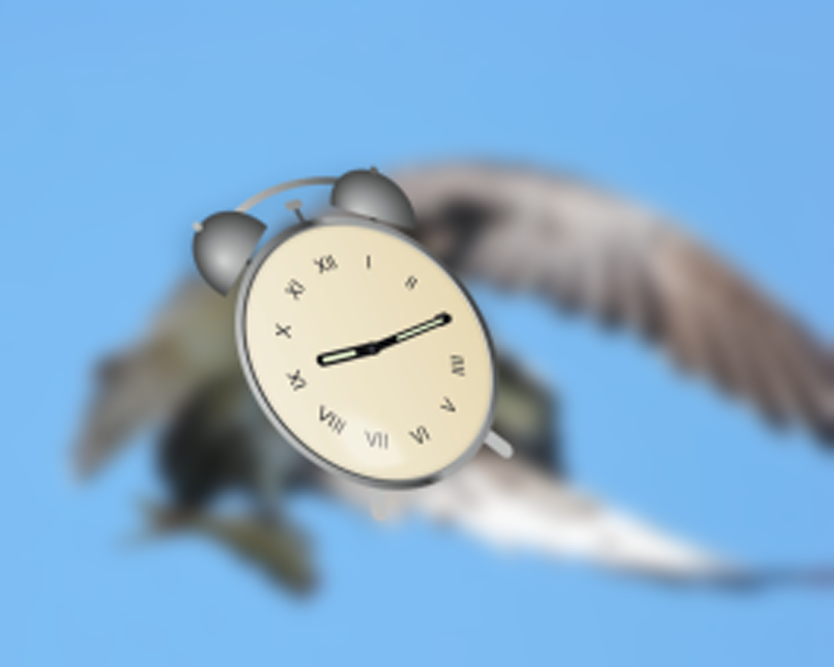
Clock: 9 h 15 min
